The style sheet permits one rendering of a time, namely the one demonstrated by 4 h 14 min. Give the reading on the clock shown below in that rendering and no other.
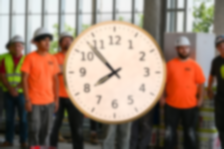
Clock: 7 h 53 min
